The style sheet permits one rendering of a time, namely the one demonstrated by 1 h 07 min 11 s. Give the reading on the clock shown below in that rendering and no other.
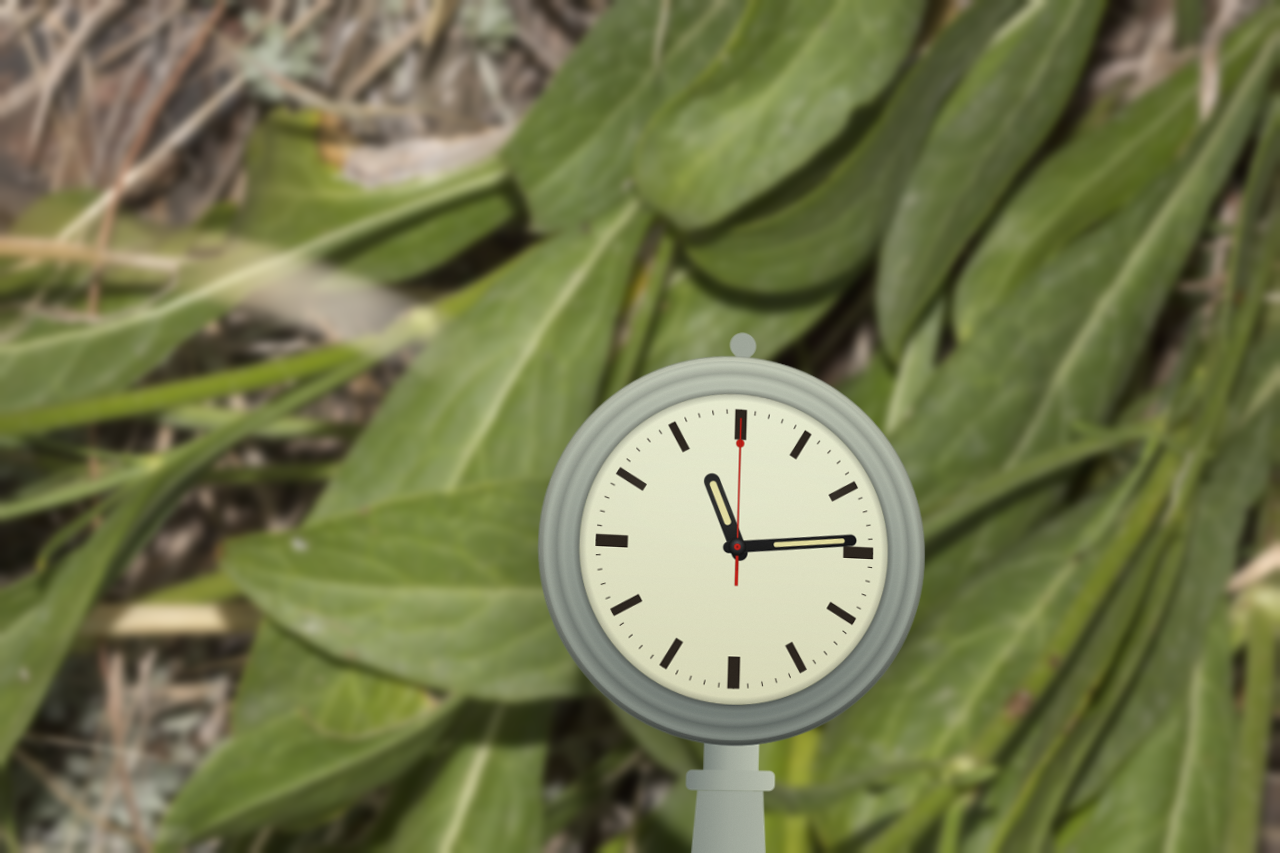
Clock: 11 h 14 min 00 s
